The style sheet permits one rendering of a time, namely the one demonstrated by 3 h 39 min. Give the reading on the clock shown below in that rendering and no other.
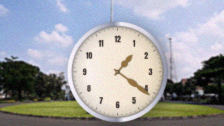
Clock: 1 h 21 min
